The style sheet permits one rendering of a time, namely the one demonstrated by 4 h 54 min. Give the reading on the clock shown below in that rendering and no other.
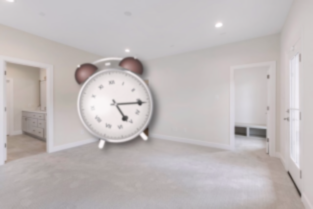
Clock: 5 h 16 min
